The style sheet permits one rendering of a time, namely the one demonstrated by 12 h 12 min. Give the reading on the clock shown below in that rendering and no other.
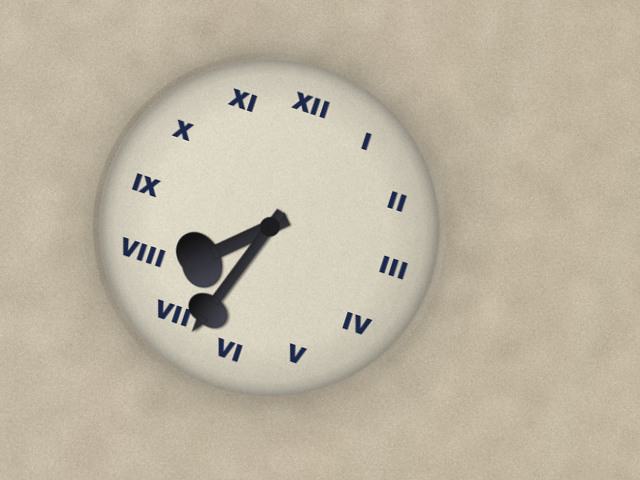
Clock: 7 h 33 min
